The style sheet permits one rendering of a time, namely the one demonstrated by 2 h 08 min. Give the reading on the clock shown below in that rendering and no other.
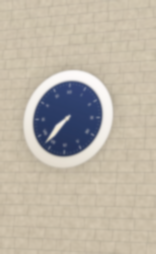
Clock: 7 h 37 min
